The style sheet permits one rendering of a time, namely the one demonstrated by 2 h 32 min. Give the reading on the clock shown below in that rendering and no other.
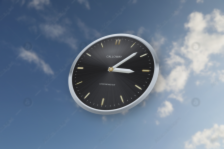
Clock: 3 h 08 min
